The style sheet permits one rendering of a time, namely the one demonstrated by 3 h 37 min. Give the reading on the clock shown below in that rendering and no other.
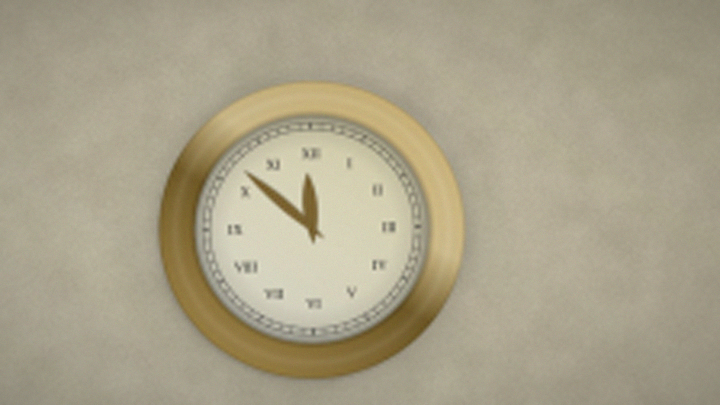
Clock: 11 h 52 min
